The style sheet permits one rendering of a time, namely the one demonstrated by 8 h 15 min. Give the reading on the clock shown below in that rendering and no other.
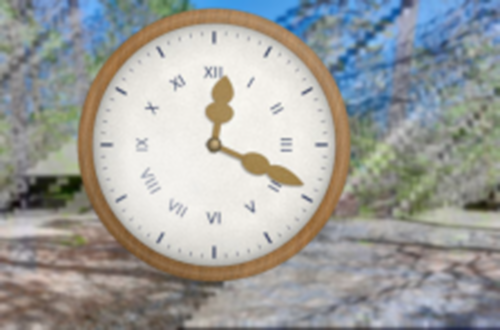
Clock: 12 h 19 min
